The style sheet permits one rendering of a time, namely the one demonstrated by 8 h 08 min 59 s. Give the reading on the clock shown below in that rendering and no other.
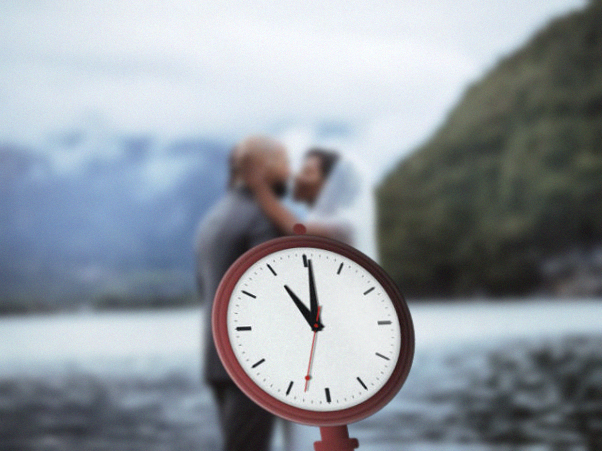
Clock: 11 h 00 min 33 s
